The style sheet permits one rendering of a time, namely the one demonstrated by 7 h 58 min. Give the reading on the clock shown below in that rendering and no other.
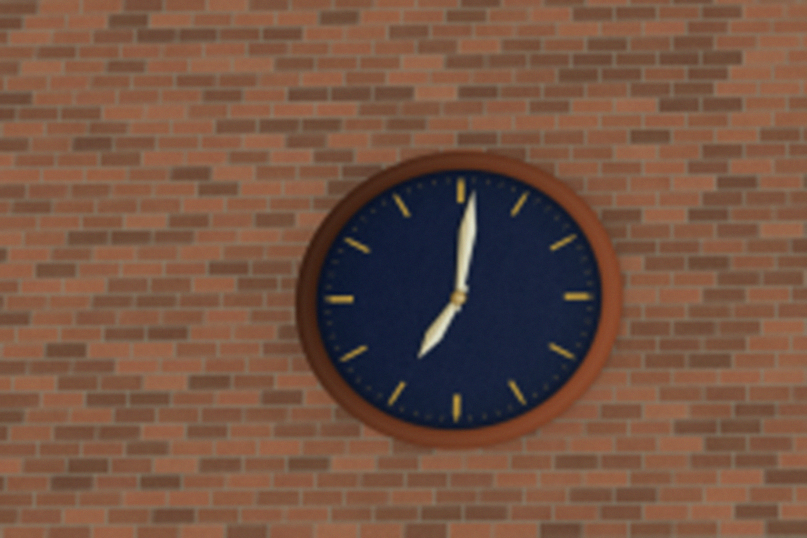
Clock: 7 h 01 min
